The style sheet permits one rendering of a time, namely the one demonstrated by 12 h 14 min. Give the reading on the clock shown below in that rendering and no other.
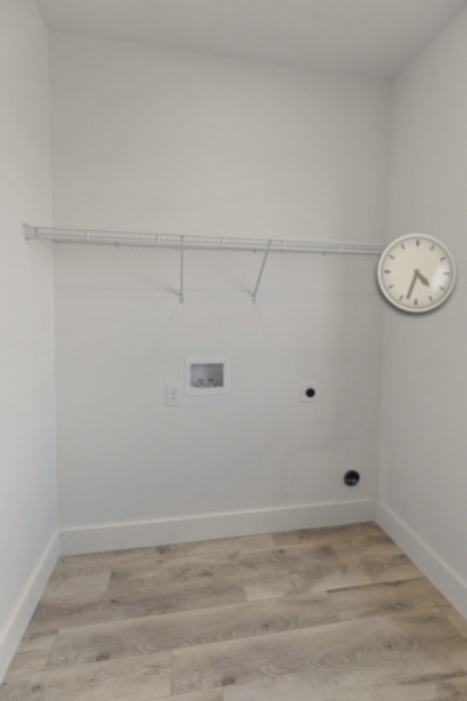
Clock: 4 h 33 min
